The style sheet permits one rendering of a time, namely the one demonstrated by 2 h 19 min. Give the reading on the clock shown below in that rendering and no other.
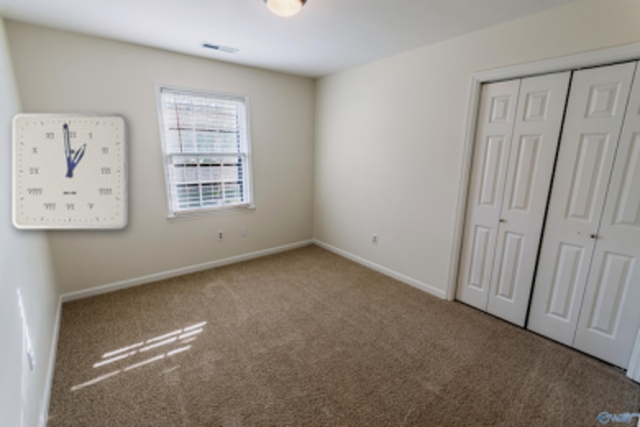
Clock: 12 h 59 min
